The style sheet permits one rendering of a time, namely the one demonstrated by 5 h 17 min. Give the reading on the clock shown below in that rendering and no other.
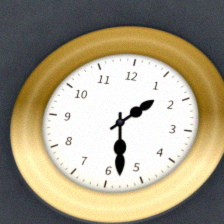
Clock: 1 h 28 min
